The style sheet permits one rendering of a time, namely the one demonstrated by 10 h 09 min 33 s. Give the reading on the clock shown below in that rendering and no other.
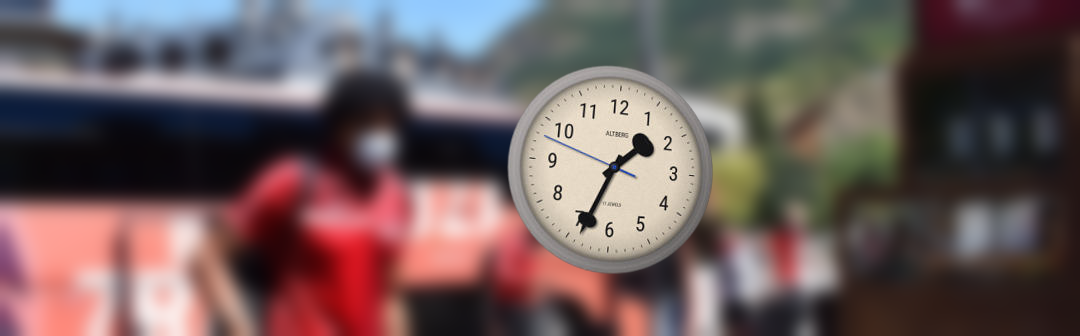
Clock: 1 h 33 min 48 s
